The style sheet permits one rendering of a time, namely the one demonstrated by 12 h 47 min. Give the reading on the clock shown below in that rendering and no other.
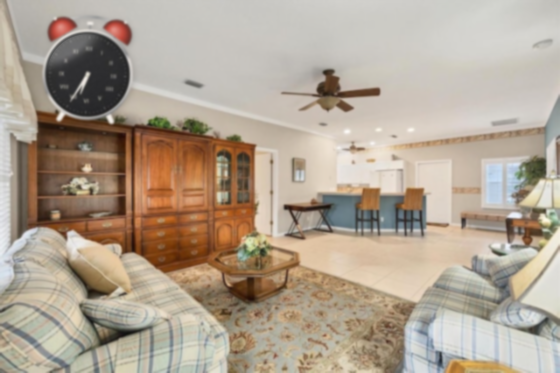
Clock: 6 h 35 min
